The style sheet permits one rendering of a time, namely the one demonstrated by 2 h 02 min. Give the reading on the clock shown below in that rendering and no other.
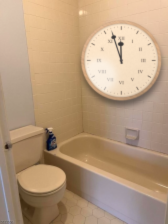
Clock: 11 h 57 min
